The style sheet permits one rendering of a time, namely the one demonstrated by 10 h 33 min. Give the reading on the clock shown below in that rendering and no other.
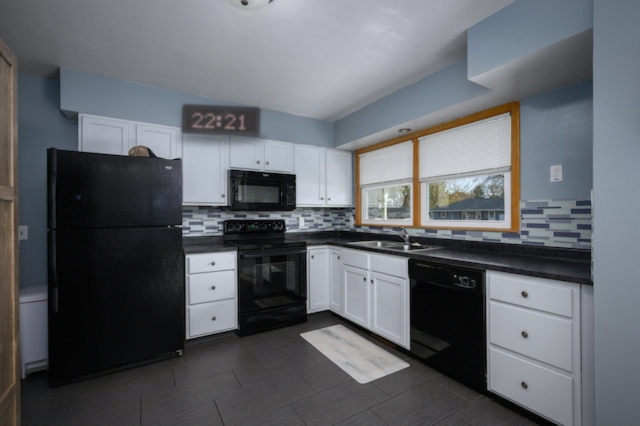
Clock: 22 h 21 min
